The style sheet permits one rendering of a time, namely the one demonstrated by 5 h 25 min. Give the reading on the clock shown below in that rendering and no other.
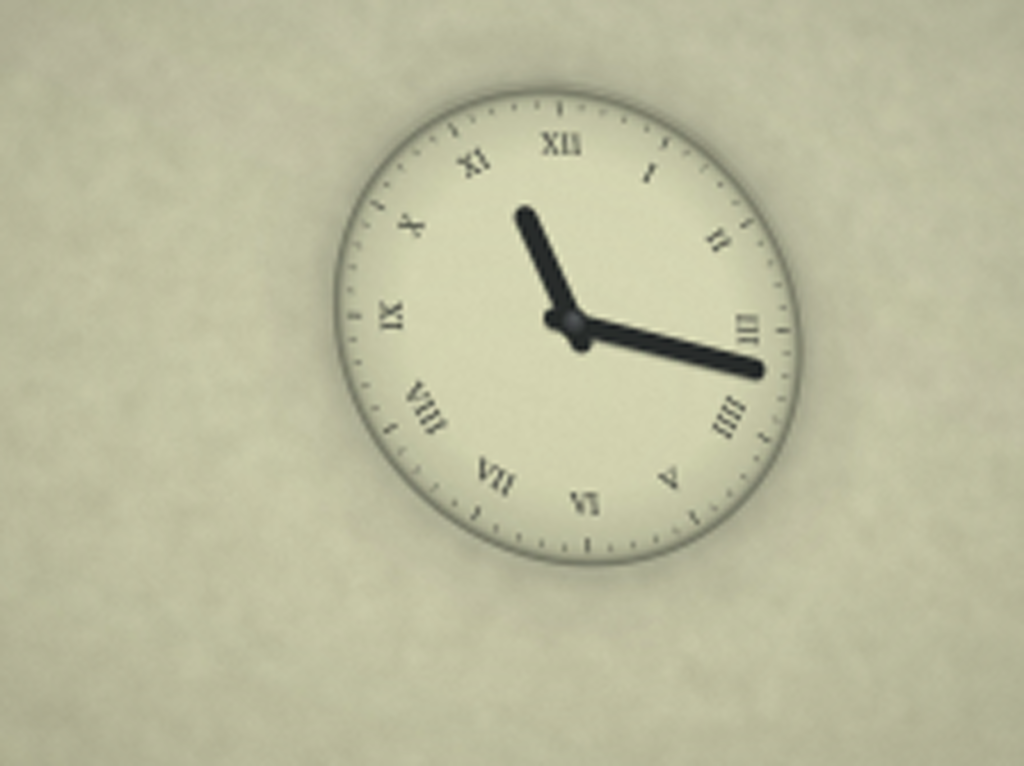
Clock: 11 h 17 min
